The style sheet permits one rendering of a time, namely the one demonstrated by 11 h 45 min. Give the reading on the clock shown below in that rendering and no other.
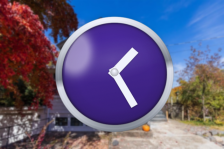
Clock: 1 h 25 min
